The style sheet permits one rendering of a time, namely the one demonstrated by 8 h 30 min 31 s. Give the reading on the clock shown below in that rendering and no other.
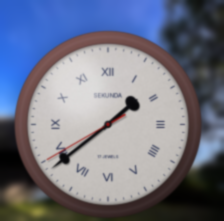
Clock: 1 h 38 min 40 s
